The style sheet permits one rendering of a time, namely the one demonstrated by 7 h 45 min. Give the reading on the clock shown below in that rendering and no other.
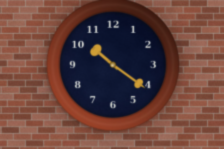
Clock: 10 h 21 min
